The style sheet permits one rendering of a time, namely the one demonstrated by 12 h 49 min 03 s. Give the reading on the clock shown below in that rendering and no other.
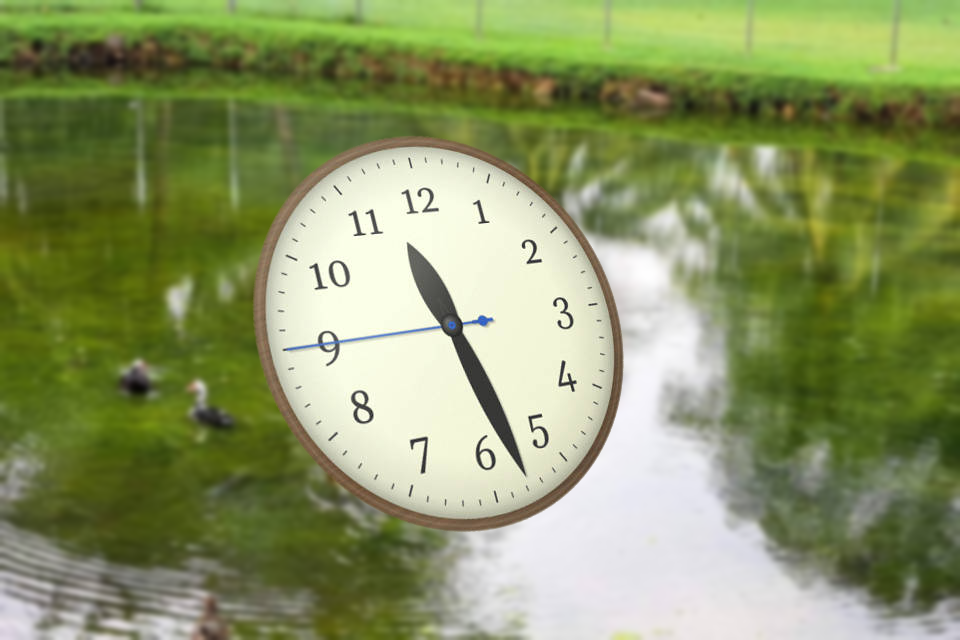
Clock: 11 h 27 min 45 s
